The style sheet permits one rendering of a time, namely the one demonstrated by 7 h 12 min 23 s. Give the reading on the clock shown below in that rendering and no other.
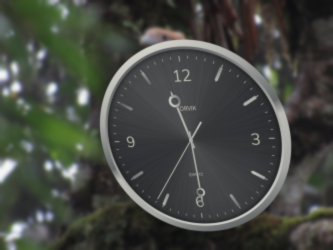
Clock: 11 h 29 min 36 s
